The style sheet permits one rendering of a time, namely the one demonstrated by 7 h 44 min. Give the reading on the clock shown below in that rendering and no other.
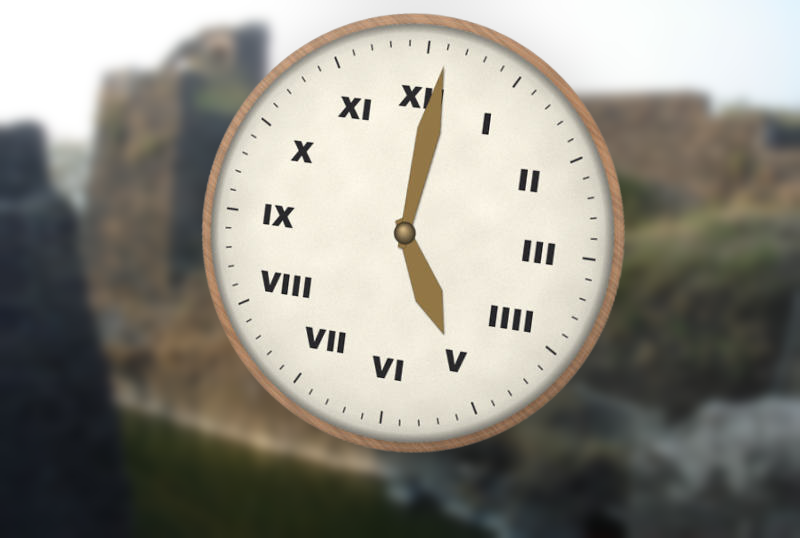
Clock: 5 h 01 min
